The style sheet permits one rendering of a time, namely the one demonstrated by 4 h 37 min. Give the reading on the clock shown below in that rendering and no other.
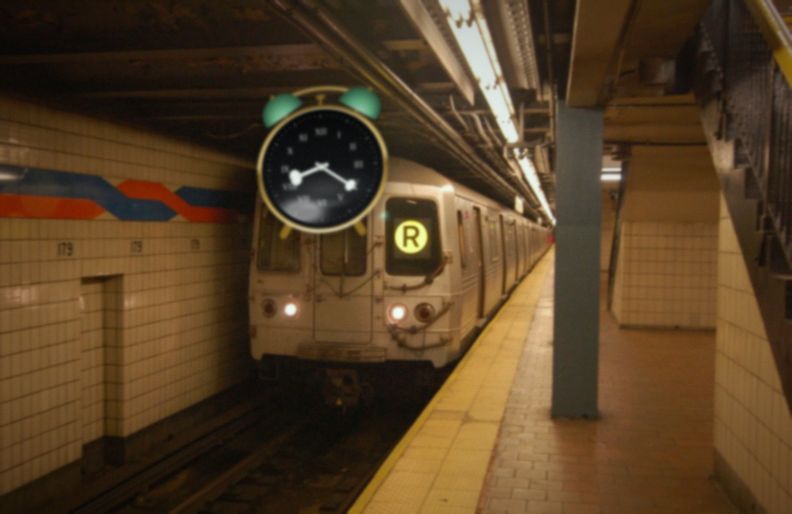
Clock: 8 h 21 min
